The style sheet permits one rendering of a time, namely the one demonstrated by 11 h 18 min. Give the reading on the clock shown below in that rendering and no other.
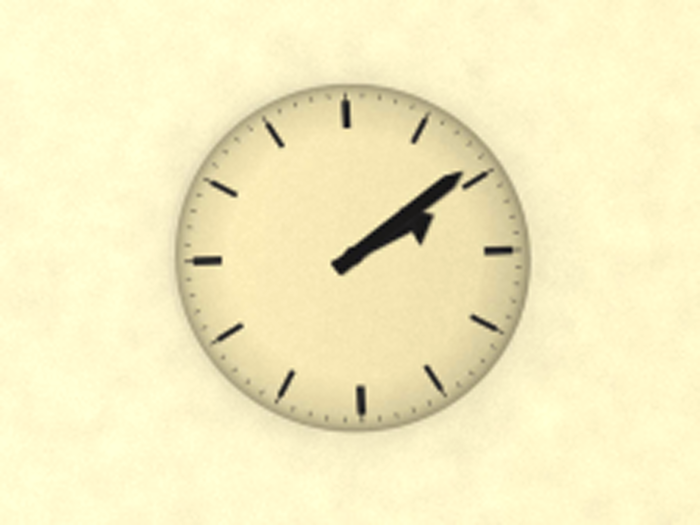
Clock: 2 h 09 min
